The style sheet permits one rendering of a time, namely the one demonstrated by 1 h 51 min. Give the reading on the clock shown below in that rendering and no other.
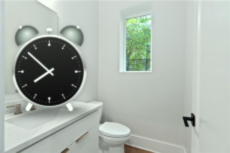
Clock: 7 h 52 min
